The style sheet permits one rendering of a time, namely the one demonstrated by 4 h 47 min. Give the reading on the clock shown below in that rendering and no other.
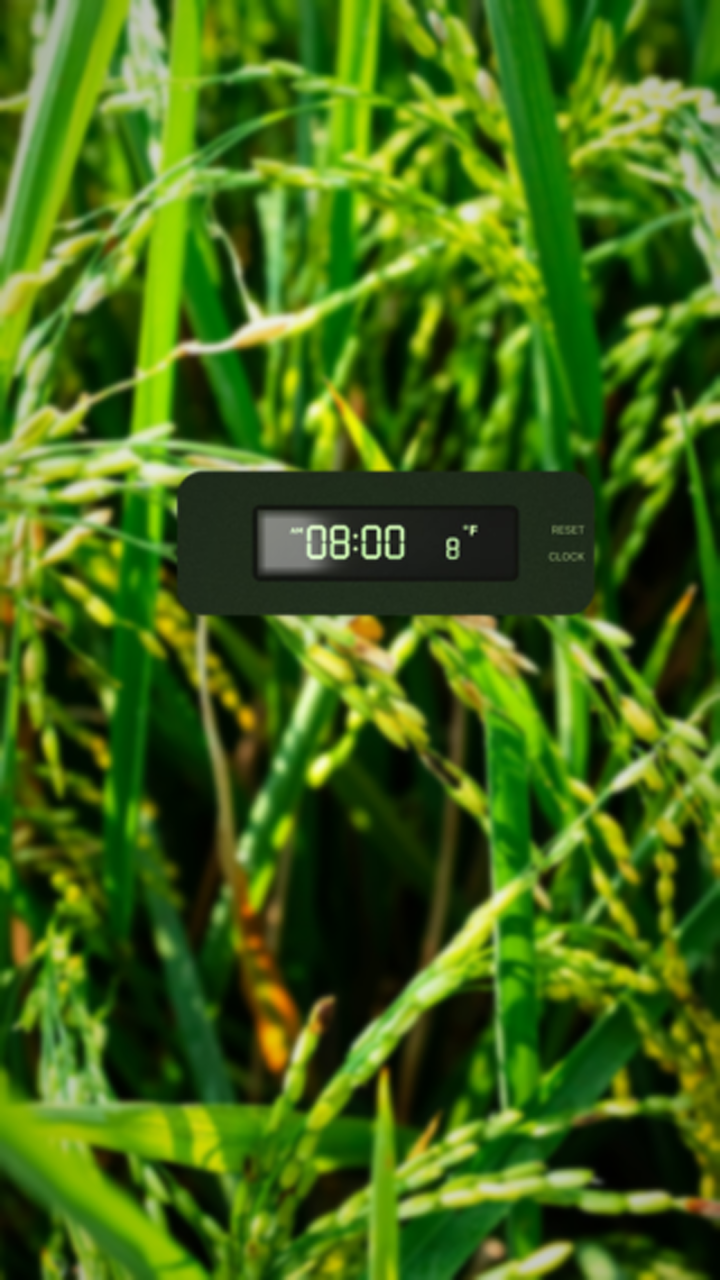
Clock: 8 h 00 min
